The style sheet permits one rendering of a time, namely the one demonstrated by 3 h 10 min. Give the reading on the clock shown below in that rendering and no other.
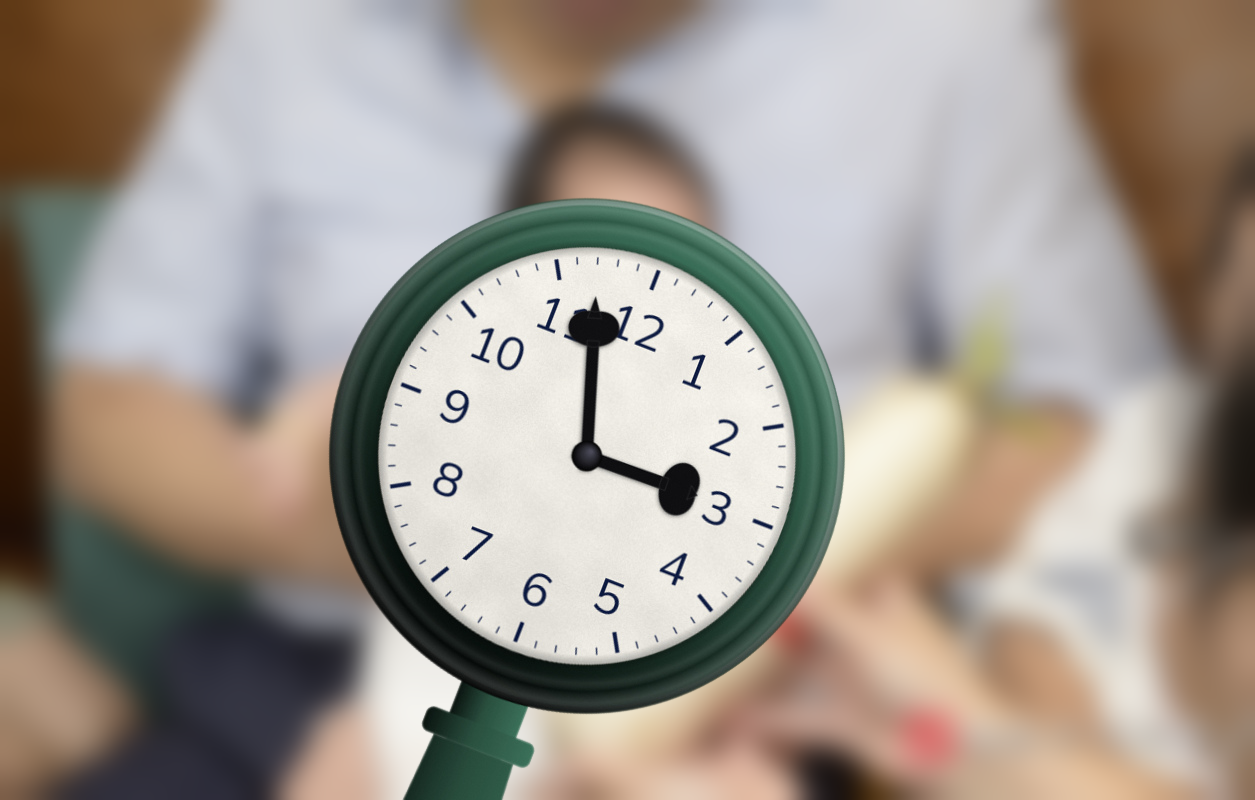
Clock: 2 h 57 min
